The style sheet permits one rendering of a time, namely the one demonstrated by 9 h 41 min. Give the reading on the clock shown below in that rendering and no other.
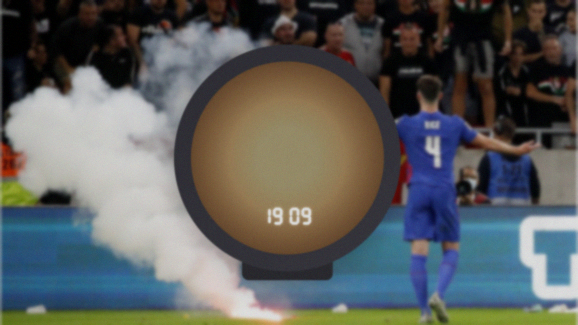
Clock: 19 h 09 min
